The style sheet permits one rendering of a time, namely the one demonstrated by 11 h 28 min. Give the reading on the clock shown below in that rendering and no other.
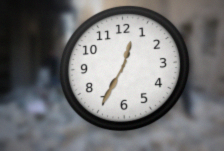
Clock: 12 h 35 min
